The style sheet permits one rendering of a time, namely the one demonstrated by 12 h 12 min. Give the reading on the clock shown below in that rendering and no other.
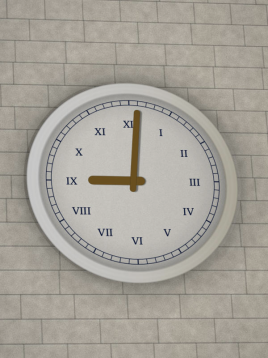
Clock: 9 h 01 min
